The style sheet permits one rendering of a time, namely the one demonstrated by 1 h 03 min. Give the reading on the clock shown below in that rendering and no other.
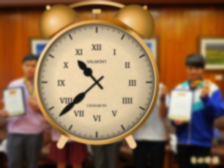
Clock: 10 h 38 min
